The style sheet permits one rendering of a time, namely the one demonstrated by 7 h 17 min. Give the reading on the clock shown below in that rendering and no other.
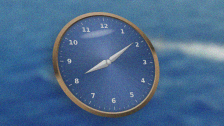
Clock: 8 h 09 min
